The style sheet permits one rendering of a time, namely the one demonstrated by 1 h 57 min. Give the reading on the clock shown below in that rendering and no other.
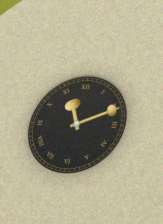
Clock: 11 h 11 min
